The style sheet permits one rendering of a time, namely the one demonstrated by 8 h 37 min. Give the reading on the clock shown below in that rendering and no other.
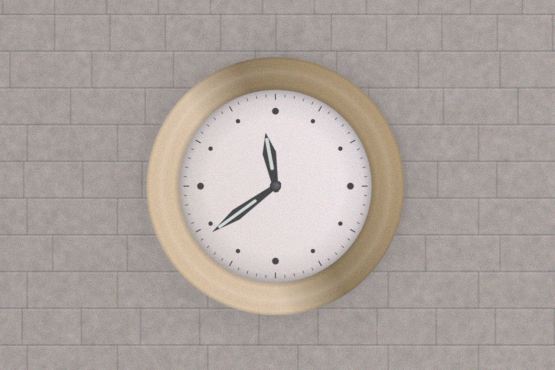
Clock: 11 h 39 min
